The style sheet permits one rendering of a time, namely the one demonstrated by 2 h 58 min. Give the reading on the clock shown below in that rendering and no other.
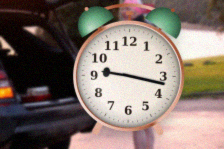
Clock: 9 h 17 min
